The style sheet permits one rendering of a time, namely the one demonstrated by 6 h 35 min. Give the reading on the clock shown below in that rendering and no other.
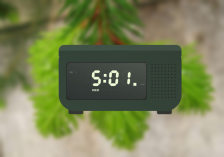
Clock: 5 h 01 min
